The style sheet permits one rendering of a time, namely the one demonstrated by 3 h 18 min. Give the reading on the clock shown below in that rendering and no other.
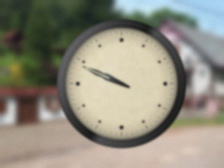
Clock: 9 h 49 min
